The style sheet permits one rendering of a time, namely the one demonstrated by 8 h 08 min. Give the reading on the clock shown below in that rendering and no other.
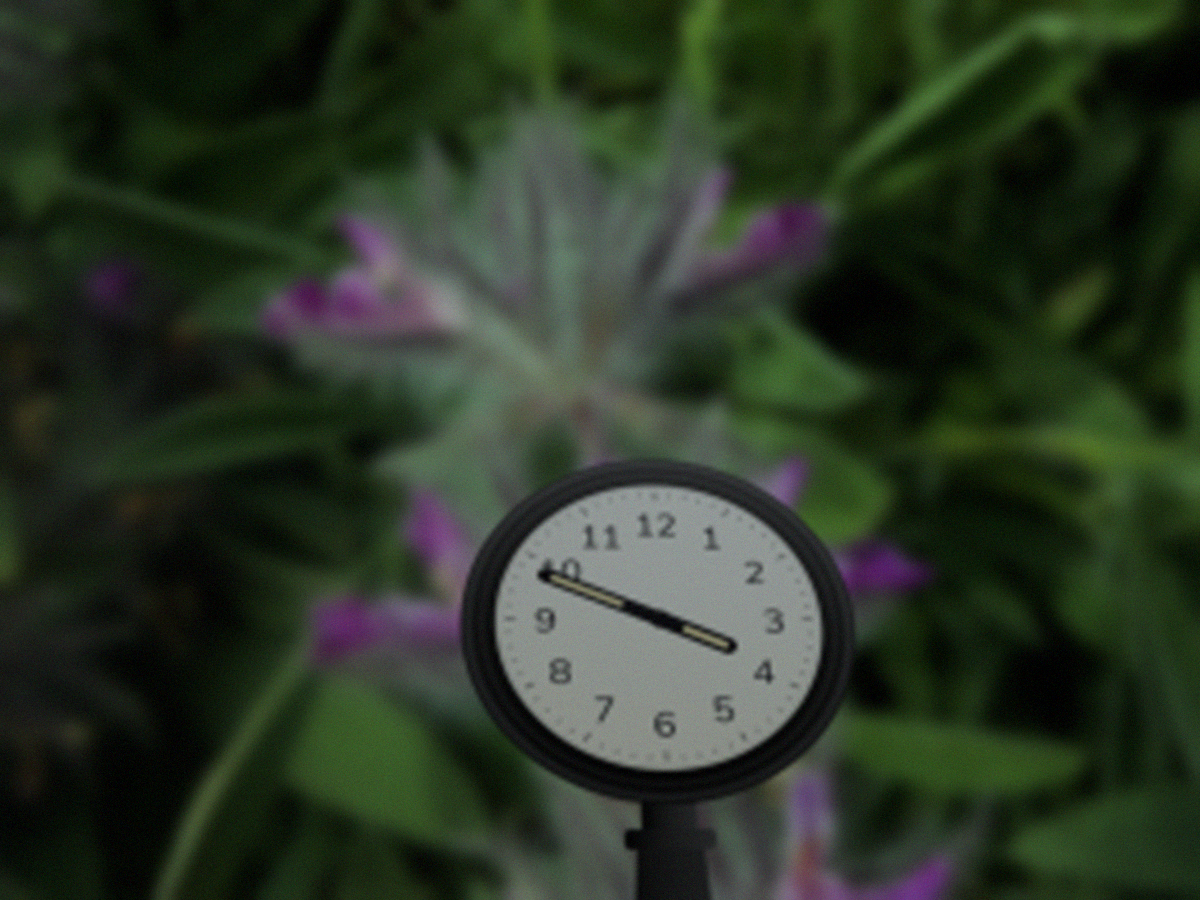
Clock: 3 h 49 min
